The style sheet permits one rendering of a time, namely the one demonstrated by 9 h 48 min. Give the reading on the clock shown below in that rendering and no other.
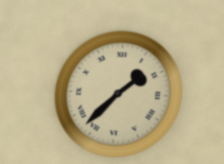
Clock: 1 h 37 min
